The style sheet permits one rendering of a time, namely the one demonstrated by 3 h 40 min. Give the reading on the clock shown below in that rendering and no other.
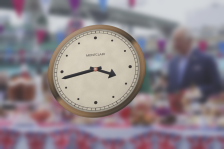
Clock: 3 h 43 min
